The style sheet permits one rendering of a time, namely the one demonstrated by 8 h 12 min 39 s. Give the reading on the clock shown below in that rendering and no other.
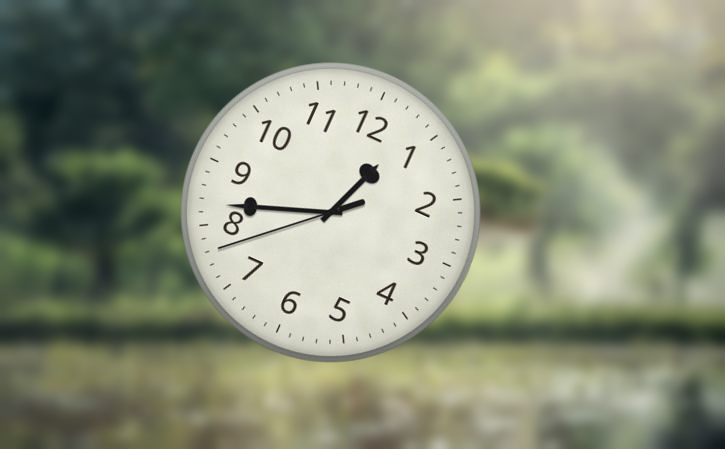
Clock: 12 h 41 min 38 s
